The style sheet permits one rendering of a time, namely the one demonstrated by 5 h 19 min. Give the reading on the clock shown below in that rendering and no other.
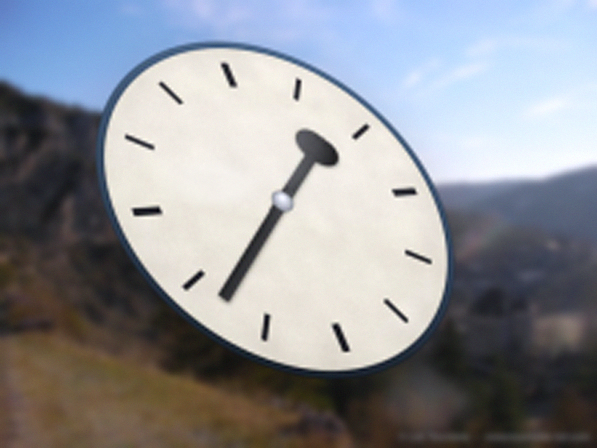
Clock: 1 h 38 min
